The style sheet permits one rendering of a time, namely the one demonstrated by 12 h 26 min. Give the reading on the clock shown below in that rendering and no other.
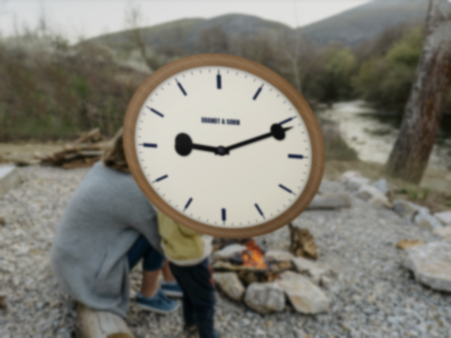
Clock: 9 h 11 min
